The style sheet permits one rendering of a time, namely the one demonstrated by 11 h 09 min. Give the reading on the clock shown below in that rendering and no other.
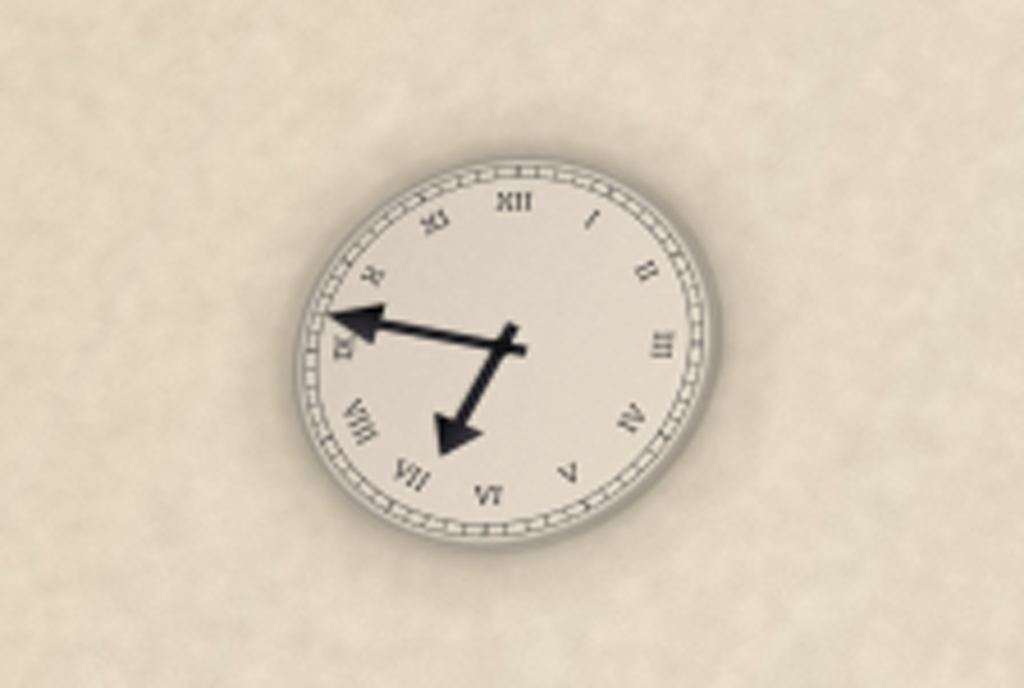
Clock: 6 h 47 min
